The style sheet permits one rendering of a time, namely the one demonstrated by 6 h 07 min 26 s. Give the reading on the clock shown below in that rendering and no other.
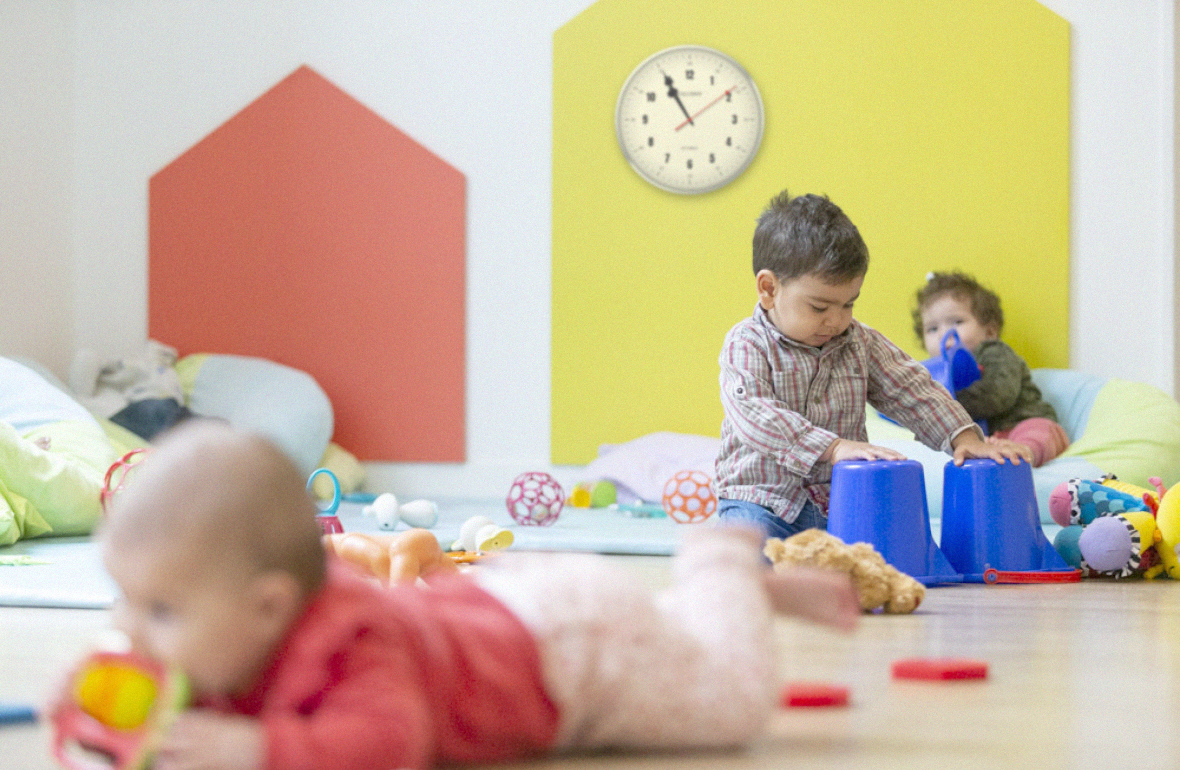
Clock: 10 h 55 min 09 s
